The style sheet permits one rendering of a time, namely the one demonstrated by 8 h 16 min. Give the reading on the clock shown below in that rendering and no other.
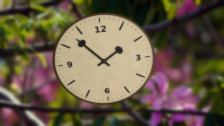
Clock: 1 h 53 min
